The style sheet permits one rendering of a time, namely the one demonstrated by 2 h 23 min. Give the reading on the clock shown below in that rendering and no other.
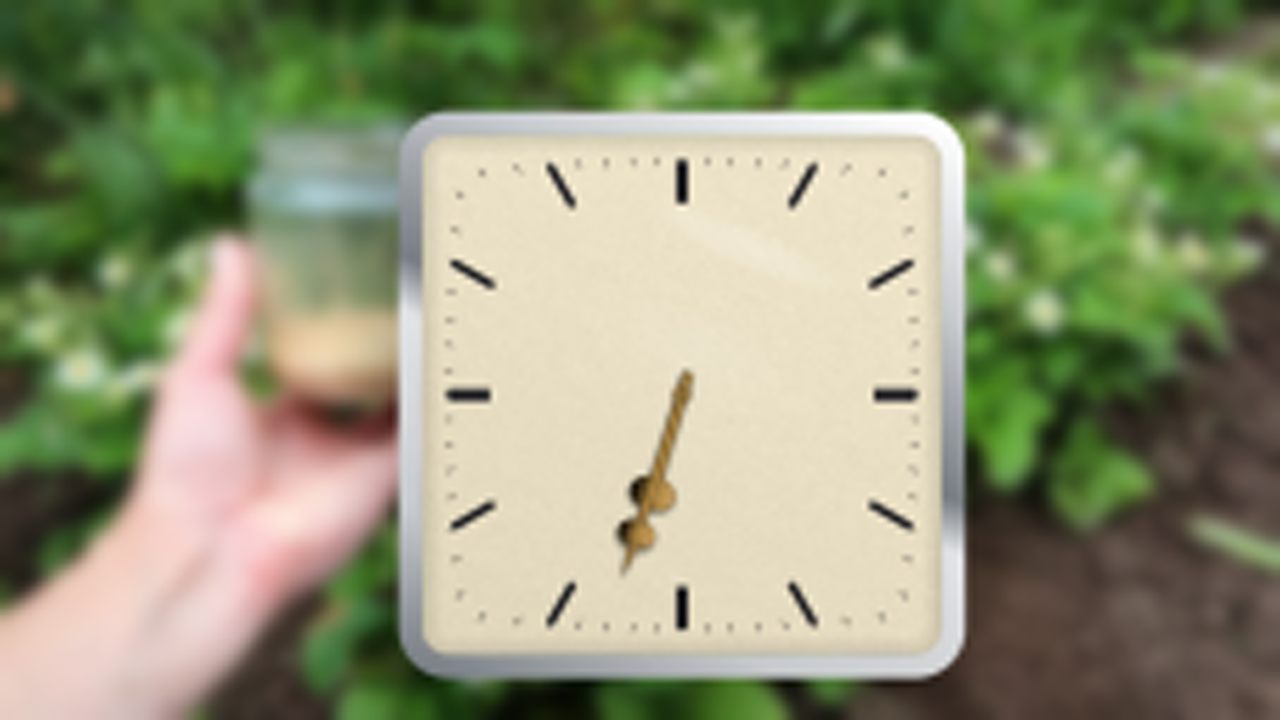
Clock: 6 h 33 min
